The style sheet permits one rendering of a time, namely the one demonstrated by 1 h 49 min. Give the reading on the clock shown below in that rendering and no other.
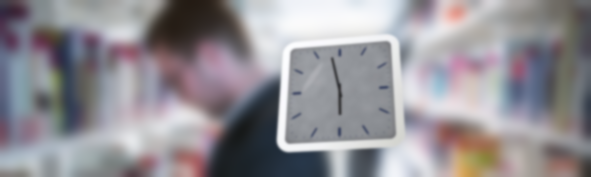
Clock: 5 h 58 min
